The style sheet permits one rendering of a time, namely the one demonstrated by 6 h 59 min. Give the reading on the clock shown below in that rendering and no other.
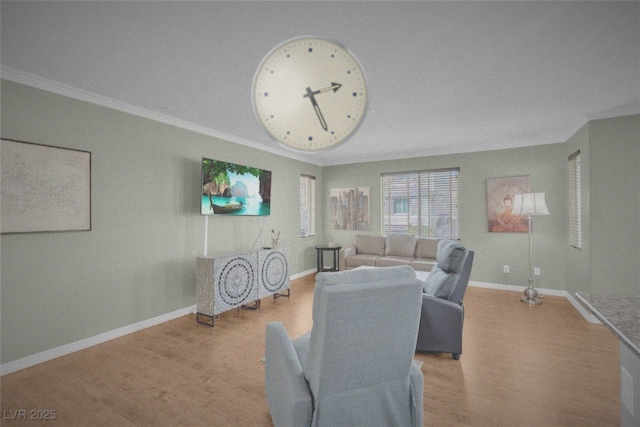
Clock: 2 h 26 min
